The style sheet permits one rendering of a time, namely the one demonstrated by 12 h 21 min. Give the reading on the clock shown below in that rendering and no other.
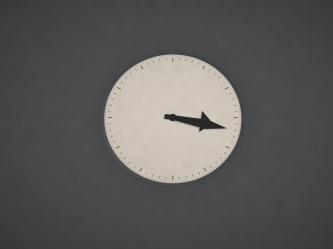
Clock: 3 h 17 min
